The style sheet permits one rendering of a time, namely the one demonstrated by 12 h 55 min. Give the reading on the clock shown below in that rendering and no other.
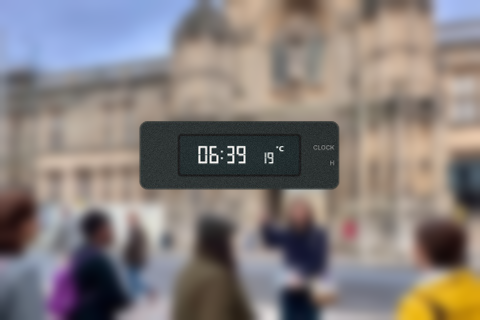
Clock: 6 h 39 min
